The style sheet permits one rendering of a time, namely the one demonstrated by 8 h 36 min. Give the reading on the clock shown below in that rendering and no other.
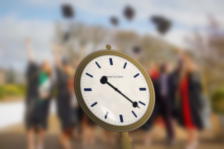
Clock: 10 h 22 min
